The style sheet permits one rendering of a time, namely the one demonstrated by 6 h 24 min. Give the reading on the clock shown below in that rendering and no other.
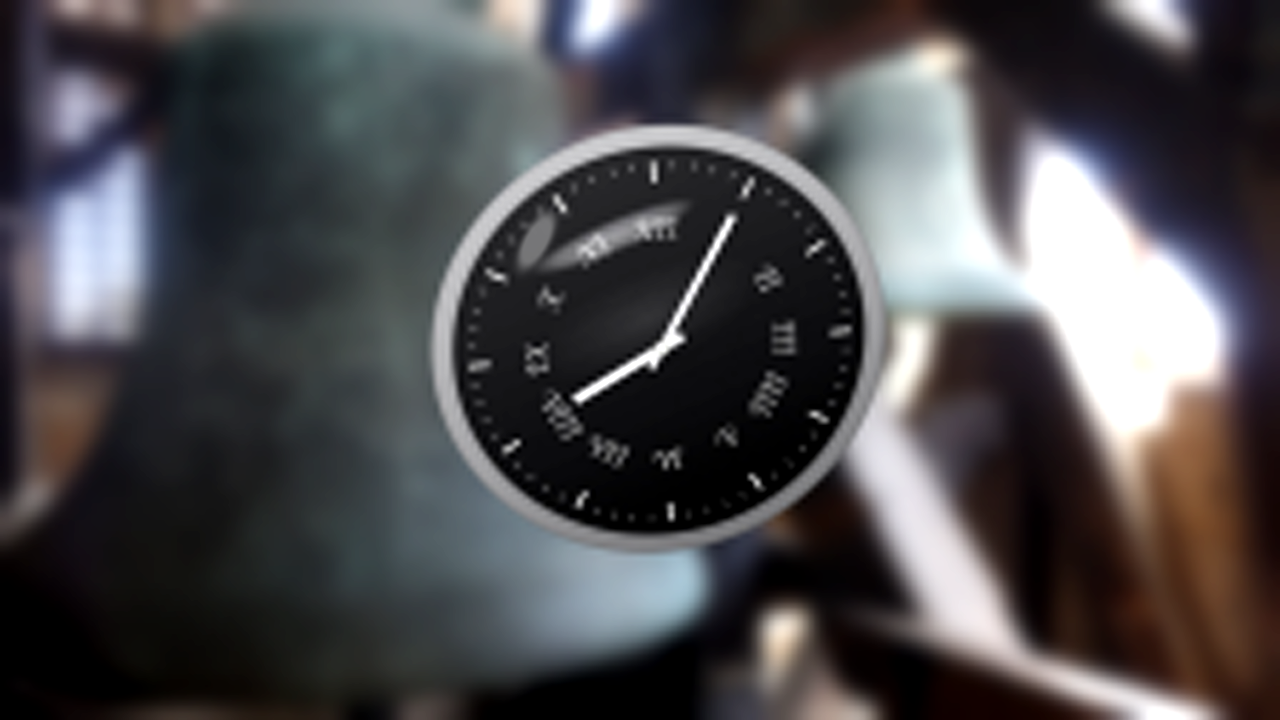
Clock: 8 h 05 min
